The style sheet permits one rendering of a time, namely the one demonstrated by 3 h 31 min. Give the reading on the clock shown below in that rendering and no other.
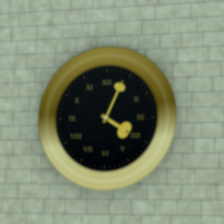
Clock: 4 h 04 min
